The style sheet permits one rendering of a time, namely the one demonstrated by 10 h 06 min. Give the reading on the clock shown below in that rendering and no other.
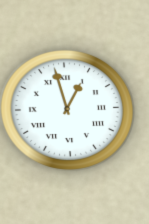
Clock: 12 h 58 min
